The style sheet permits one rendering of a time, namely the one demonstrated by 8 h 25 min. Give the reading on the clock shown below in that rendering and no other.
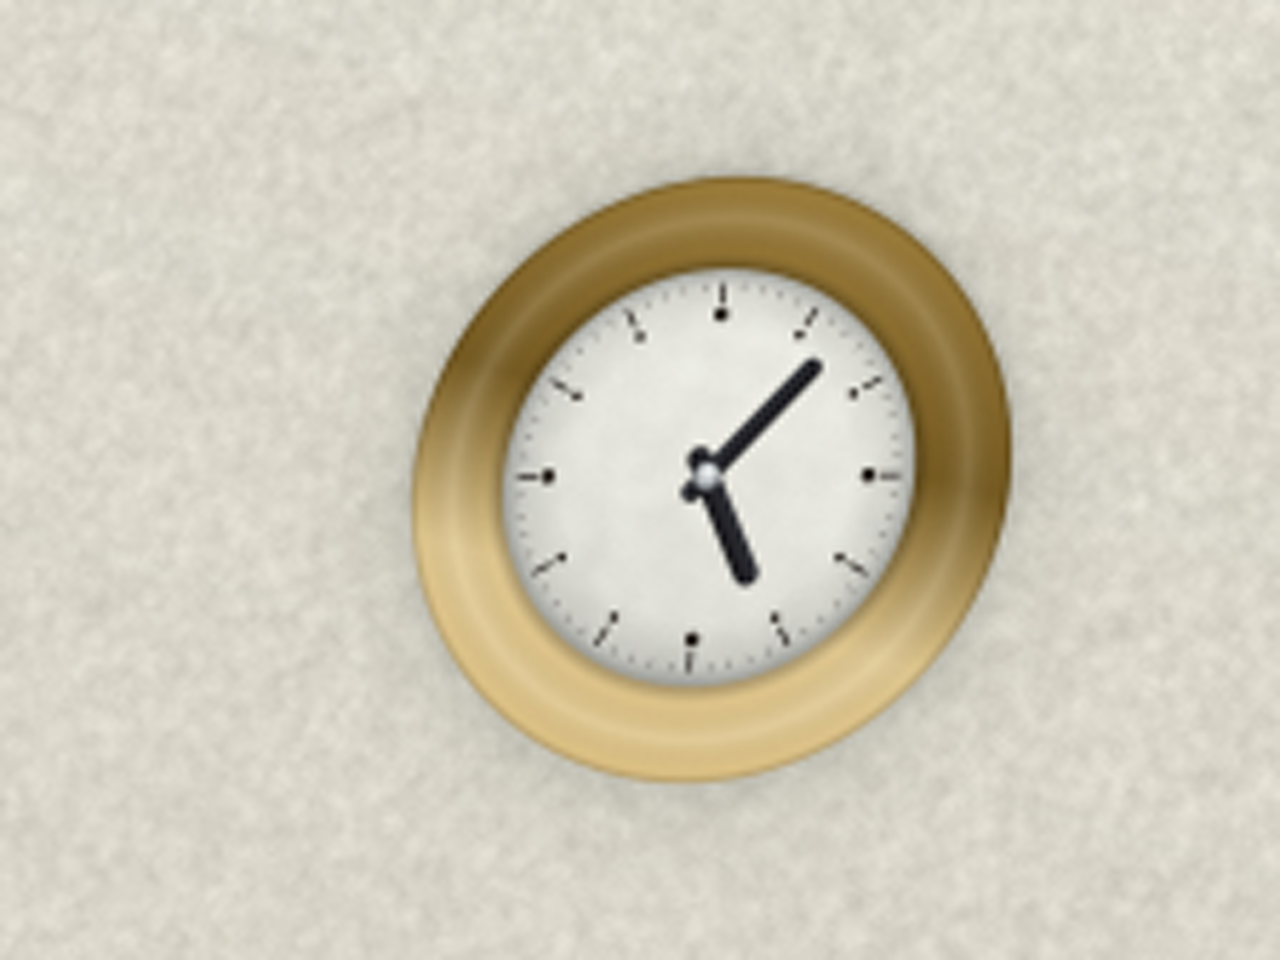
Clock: 5 h 07 min
